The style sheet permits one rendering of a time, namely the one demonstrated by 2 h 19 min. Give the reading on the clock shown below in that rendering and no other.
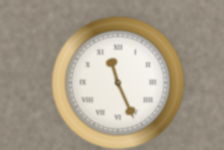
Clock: 11 h 26 min
